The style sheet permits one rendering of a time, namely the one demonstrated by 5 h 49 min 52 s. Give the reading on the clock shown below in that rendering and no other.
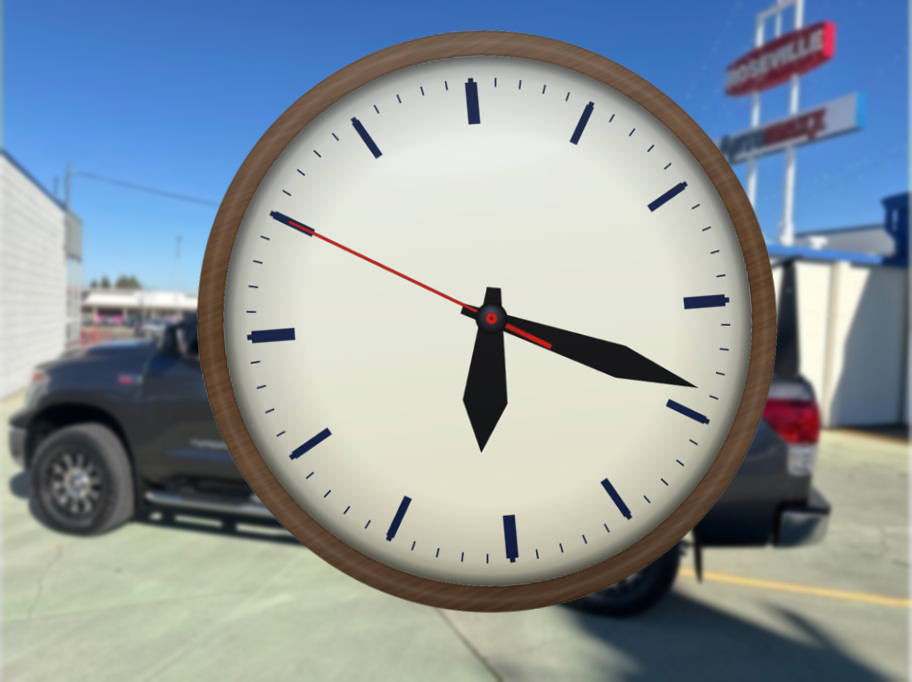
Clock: 6 h 18 min 50 s
